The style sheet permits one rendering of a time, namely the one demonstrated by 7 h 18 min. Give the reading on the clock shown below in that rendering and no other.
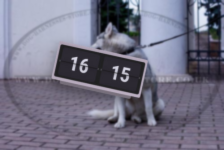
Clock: 16 h 15 min
